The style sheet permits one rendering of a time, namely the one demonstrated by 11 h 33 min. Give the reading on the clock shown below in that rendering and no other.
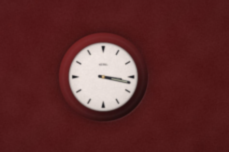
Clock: 3 h 17 min
